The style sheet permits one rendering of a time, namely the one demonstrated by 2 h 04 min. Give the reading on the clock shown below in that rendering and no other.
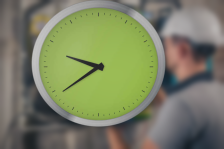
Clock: 9 h 39 min
